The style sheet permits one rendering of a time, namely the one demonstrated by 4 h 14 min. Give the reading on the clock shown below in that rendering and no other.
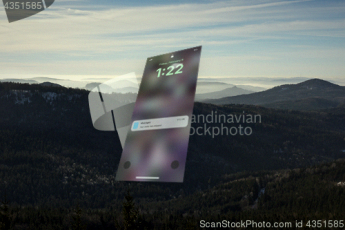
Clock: 1 h 22 min
